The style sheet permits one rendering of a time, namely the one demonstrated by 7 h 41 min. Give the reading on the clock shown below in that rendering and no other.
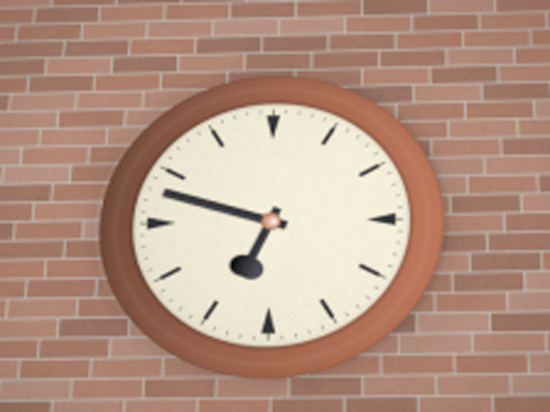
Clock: 6 h 48 min
